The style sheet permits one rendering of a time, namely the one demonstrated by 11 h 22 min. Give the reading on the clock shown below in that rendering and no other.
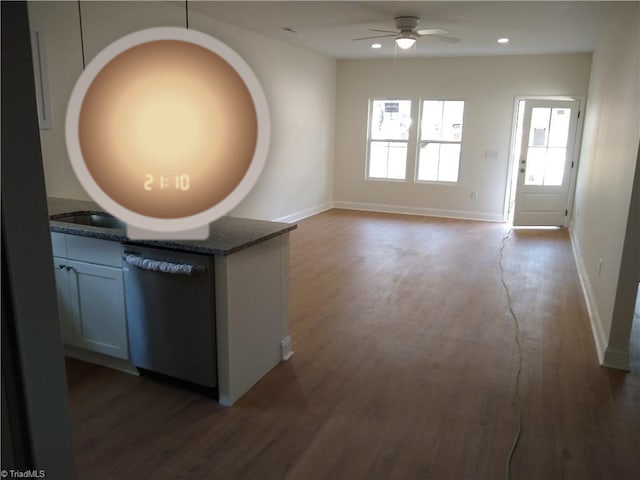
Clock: 21 h 10 min
